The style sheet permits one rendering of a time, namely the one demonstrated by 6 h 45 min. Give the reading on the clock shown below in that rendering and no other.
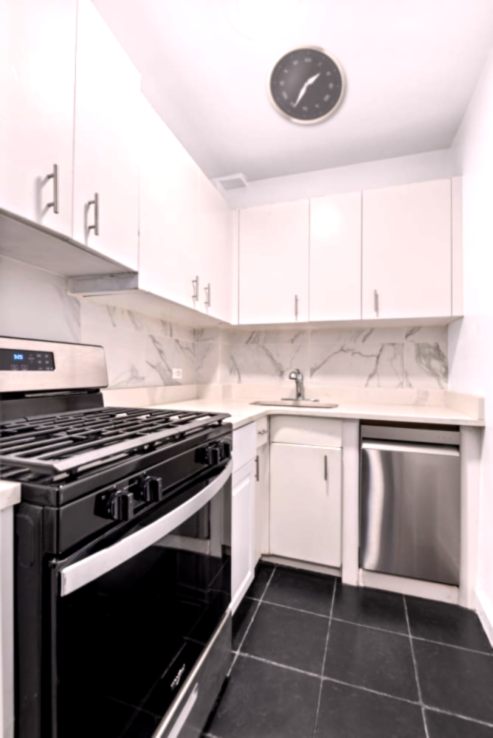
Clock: 1 h 34 min
